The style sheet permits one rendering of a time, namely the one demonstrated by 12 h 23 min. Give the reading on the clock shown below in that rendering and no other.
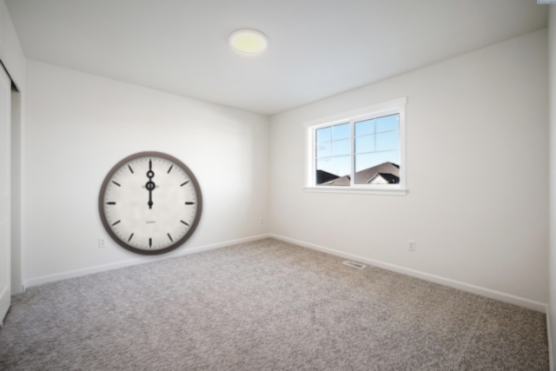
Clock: 12 h 00 min
